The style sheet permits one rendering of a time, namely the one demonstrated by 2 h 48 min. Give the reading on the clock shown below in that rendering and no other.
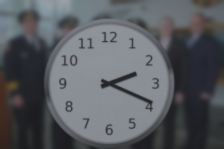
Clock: 2 h 19 min
